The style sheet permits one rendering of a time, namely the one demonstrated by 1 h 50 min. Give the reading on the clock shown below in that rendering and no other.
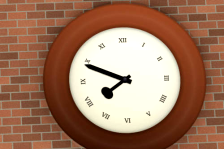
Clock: 7 h 49 min
